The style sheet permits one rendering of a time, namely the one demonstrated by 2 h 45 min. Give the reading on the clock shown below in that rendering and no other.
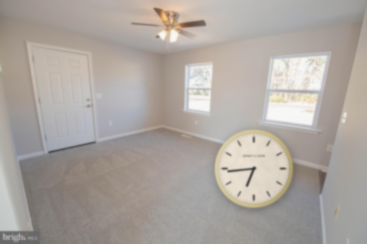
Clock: 6 h 44 min
